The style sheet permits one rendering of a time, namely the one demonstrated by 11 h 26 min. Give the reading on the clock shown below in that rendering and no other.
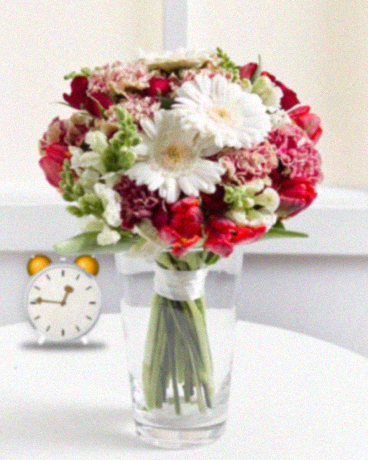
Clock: 12 h 46 min
